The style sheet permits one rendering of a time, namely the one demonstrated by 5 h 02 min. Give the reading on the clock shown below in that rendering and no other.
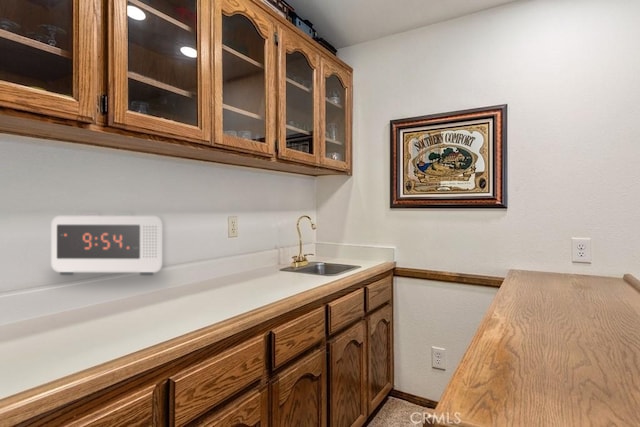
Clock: 9 h 54 min
